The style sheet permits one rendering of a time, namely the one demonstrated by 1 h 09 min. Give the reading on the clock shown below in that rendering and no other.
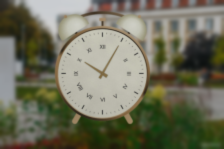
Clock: 10 h 05 min
